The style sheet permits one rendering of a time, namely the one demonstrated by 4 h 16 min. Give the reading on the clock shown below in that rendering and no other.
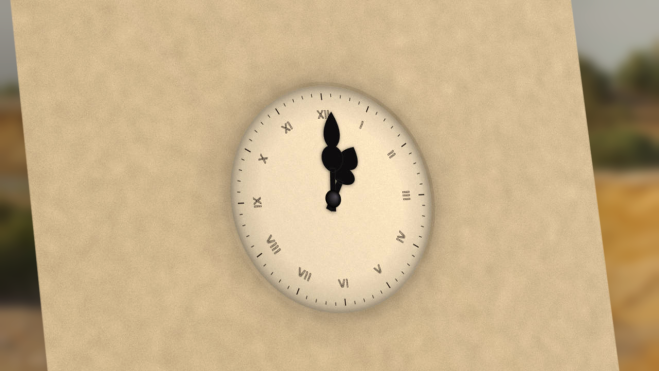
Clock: 1 h 01 min
